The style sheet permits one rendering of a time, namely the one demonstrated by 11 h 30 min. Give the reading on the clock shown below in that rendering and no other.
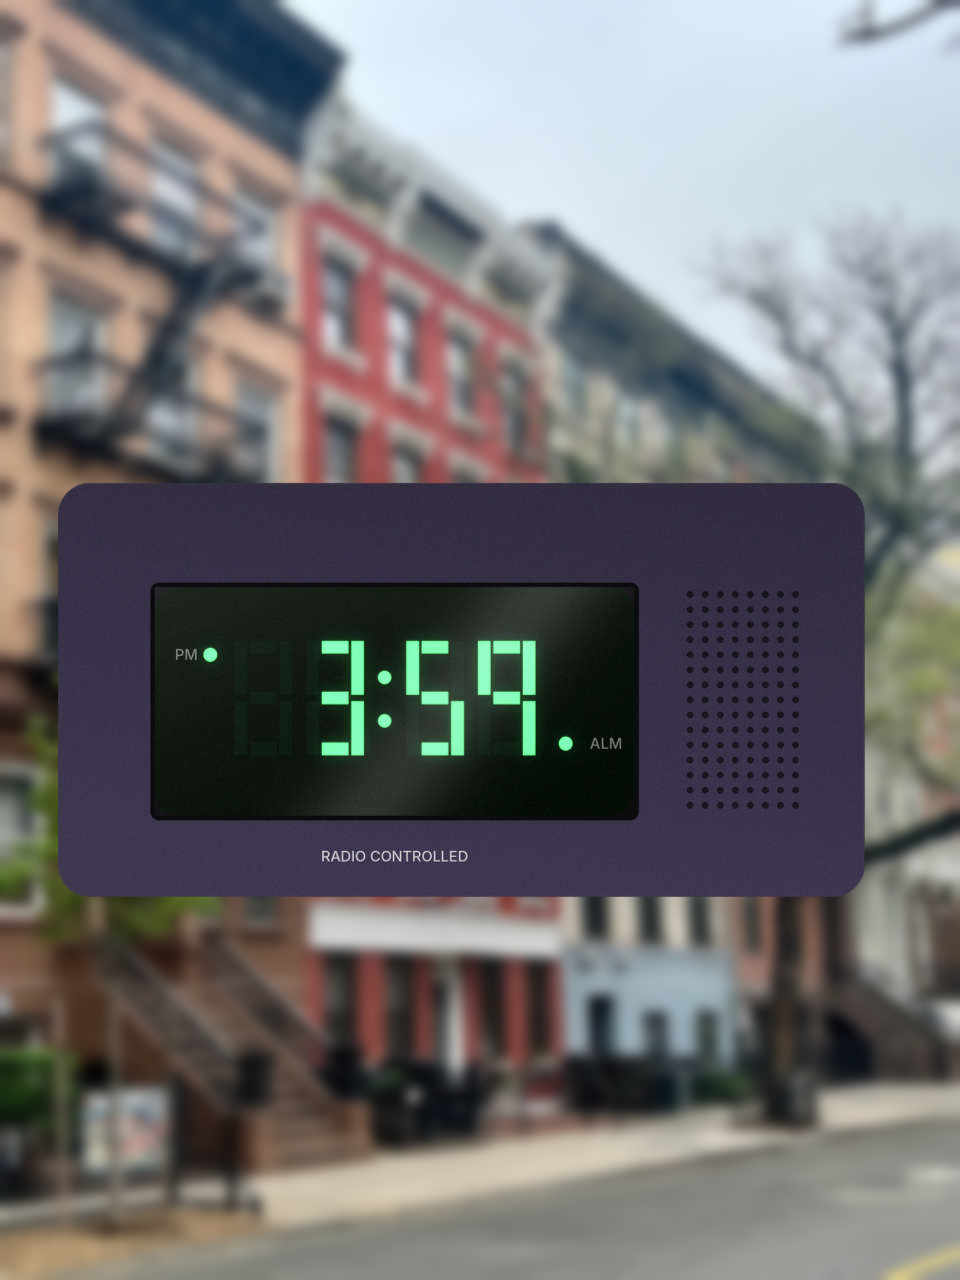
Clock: 3 h 59 min
